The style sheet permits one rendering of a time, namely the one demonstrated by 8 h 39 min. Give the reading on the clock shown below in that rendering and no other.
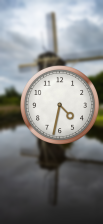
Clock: 4 h 32 min
